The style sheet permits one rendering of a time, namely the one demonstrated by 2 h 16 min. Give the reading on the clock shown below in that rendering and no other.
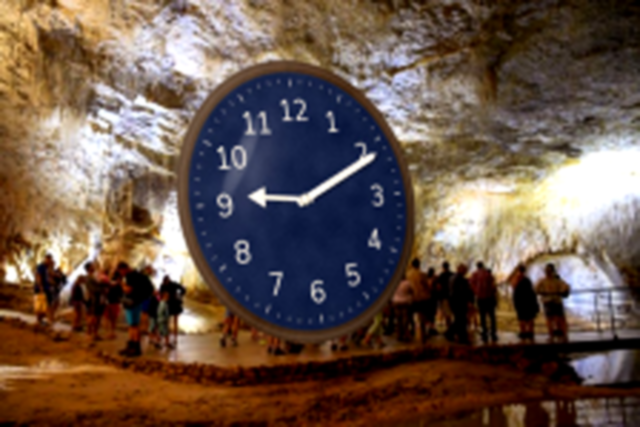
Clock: 9 h 11 min
